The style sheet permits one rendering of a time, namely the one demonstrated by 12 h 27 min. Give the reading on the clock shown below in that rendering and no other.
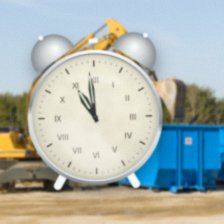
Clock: 10 h 59 min
